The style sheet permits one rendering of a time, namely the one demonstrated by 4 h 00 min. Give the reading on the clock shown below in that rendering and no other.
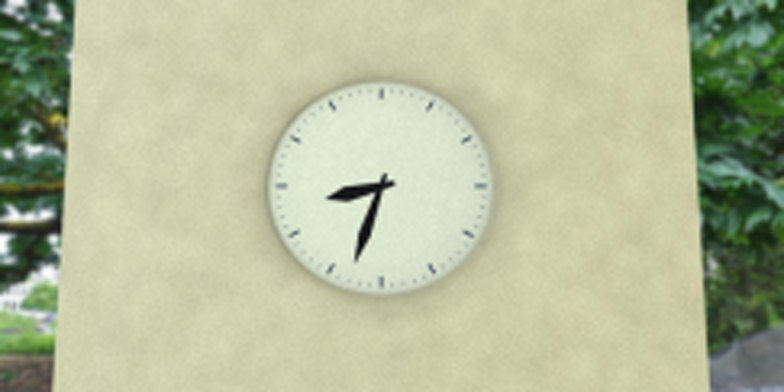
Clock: 8 h 33 min
